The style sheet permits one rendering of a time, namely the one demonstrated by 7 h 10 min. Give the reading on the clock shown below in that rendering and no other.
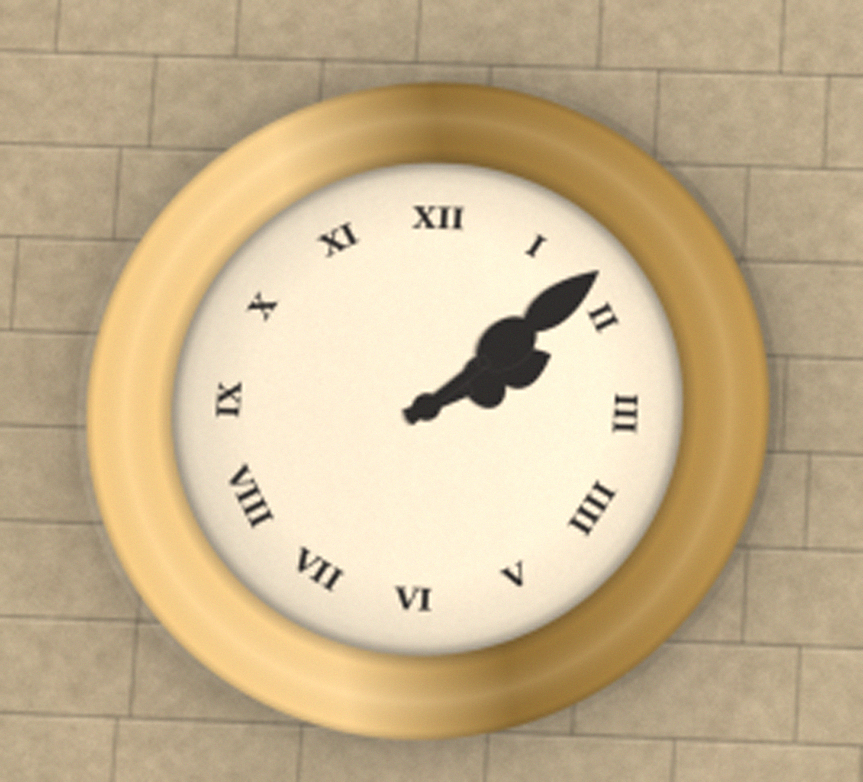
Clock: 2 h 08 min
